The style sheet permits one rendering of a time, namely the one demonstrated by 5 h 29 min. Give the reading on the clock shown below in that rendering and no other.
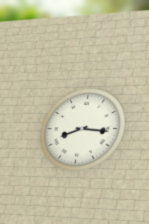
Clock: 8 h 16 min
